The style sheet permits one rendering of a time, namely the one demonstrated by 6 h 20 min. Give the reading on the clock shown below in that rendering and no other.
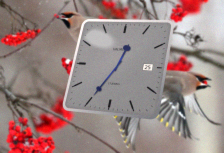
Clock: 12 h 35 min
